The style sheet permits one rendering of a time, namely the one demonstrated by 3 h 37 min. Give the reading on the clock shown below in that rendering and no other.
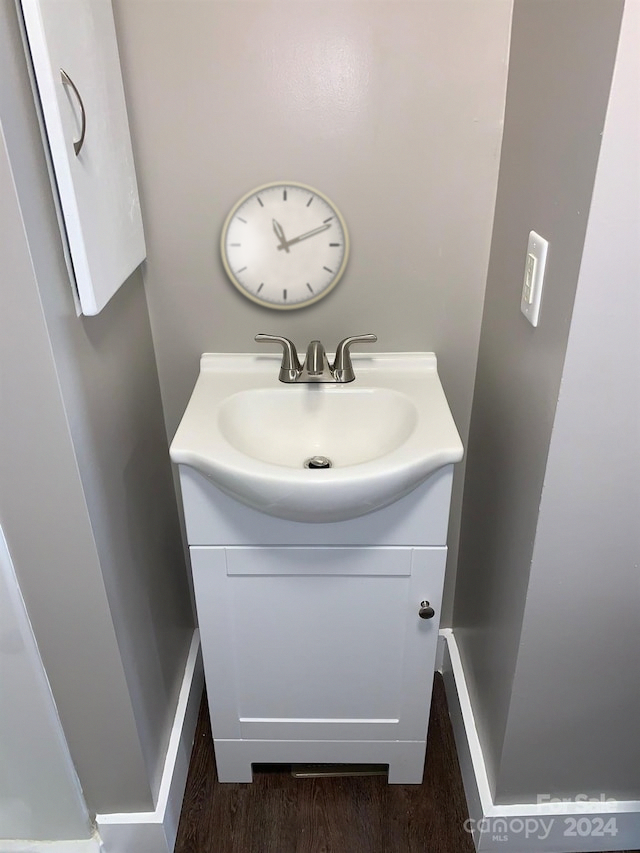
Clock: 11 h 11 min
